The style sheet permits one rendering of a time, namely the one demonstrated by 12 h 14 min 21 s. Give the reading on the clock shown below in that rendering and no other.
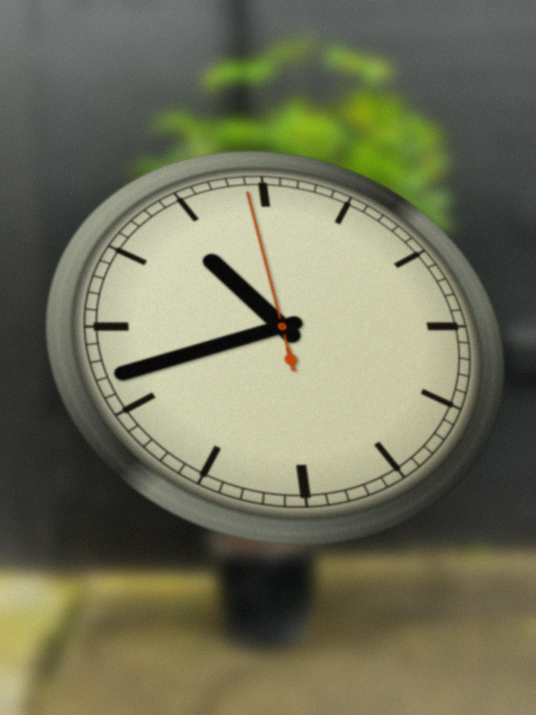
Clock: 10 h 41 min 59 s
